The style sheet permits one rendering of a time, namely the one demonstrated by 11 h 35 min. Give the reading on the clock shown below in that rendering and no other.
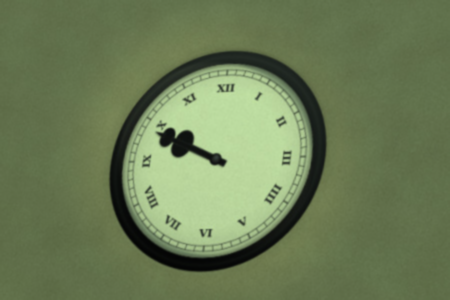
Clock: 9 h 49 min
